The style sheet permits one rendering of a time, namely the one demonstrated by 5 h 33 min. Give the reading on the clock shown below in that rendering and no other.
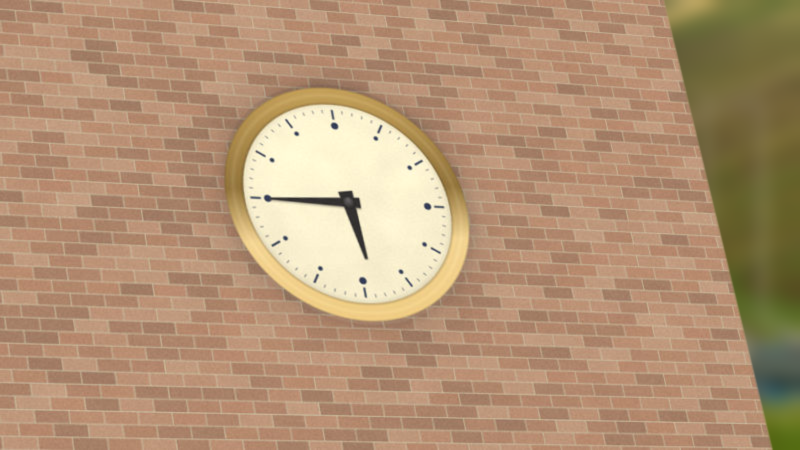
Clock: 5 h 45 min
